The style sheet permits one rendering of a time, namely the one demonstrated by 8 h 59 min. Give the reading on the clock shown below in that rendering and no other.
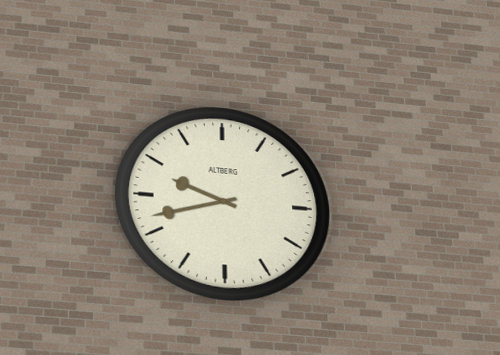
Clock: 9 h 42 min
